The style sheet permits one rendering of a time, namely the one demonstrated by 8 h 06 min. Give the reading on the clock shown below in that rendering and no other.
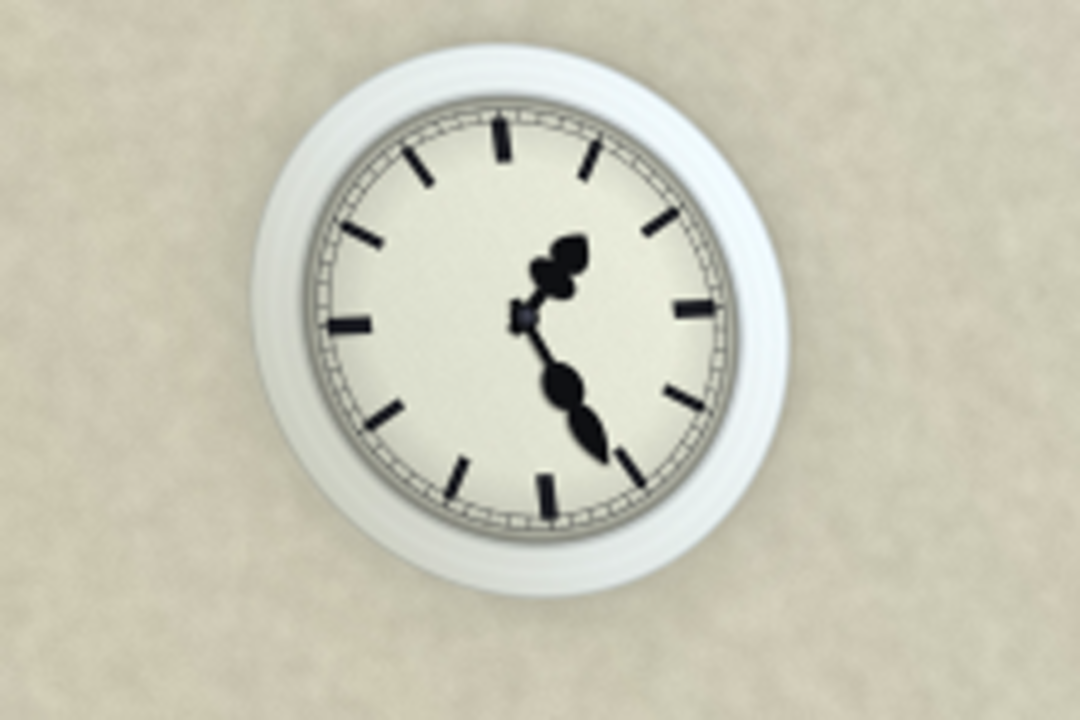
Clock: 1 h 26 min
